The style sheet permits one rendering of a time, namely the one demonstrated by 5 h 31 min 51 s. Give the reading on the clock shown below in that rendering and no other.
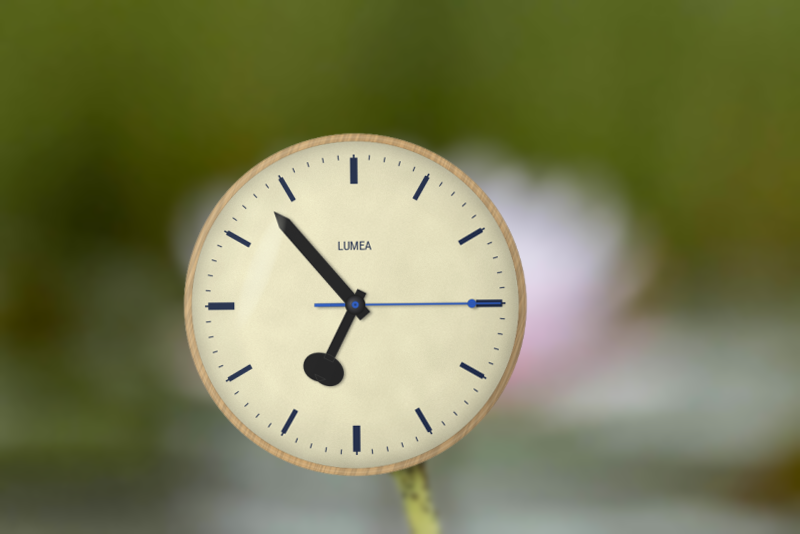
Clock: 6 h 53 min 15 s
